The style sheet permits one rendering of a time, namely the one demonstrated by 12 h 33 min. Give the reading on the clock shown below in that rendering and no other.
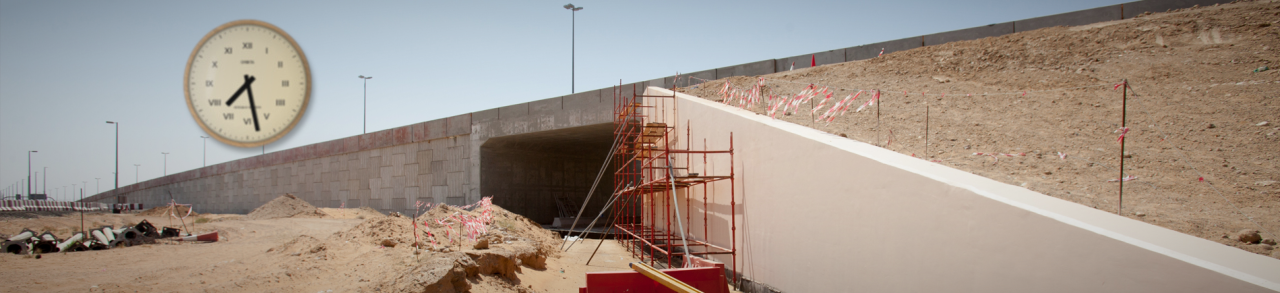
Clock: 7 h 28 min
